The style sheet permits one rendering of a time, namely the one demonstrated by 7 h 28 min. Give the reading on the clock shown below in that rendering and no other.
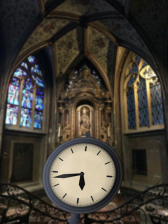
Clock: 5 h 43 min
